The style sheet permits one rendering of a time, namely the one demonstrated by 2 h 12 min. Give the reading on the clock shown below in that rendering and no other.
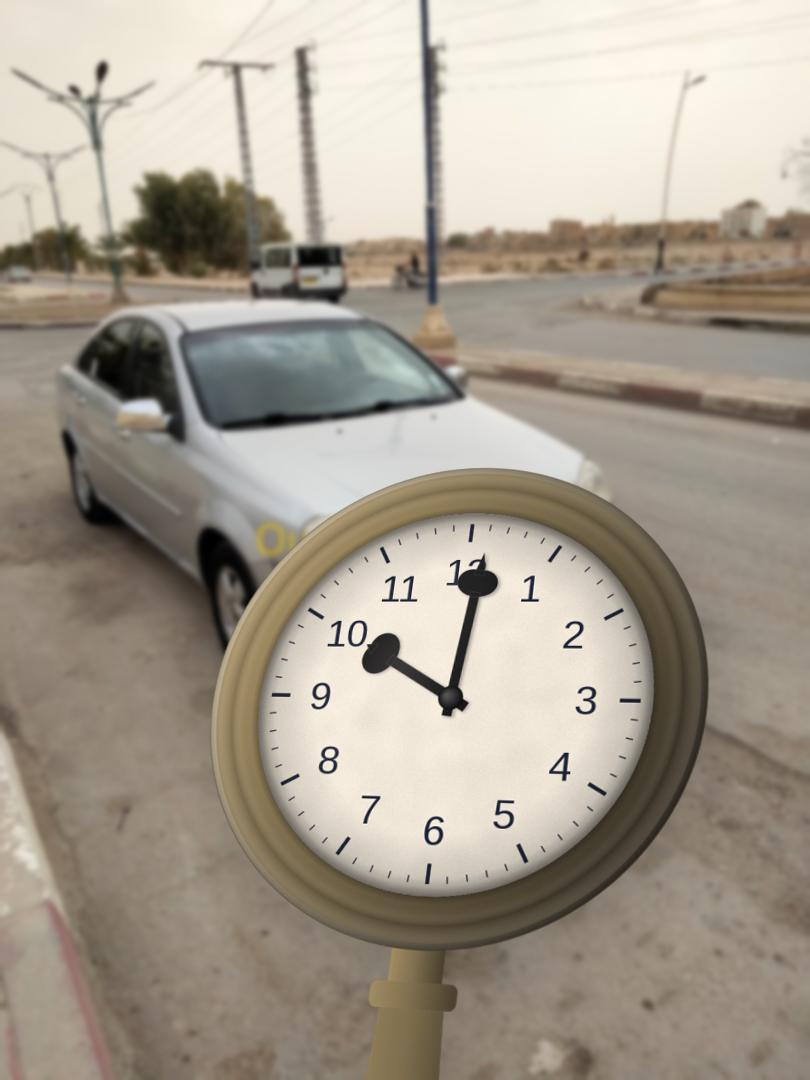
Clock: 10 h 01 min
